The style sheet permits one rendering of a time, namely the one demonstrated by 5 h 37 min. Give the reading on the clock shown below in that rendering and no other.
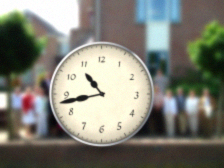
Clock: 10 h 43 min
